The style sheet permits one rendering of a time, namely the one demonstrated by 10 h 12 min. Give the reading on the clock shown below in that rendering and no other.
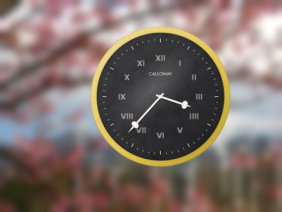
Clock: 3 h 37 min
